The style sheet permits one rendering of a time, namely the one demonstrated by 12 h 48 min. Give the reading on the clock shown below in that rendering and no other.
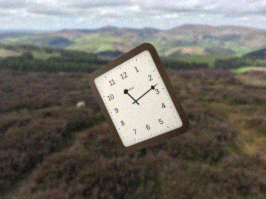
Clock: 11 h 13 min
